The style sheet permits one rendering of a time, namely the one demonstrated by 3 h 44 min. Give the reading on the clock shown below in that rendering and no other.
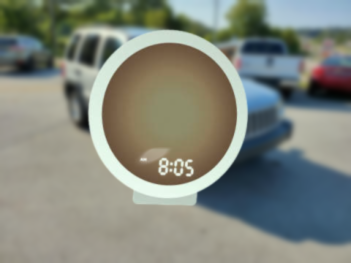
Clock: 8 h 05 min
